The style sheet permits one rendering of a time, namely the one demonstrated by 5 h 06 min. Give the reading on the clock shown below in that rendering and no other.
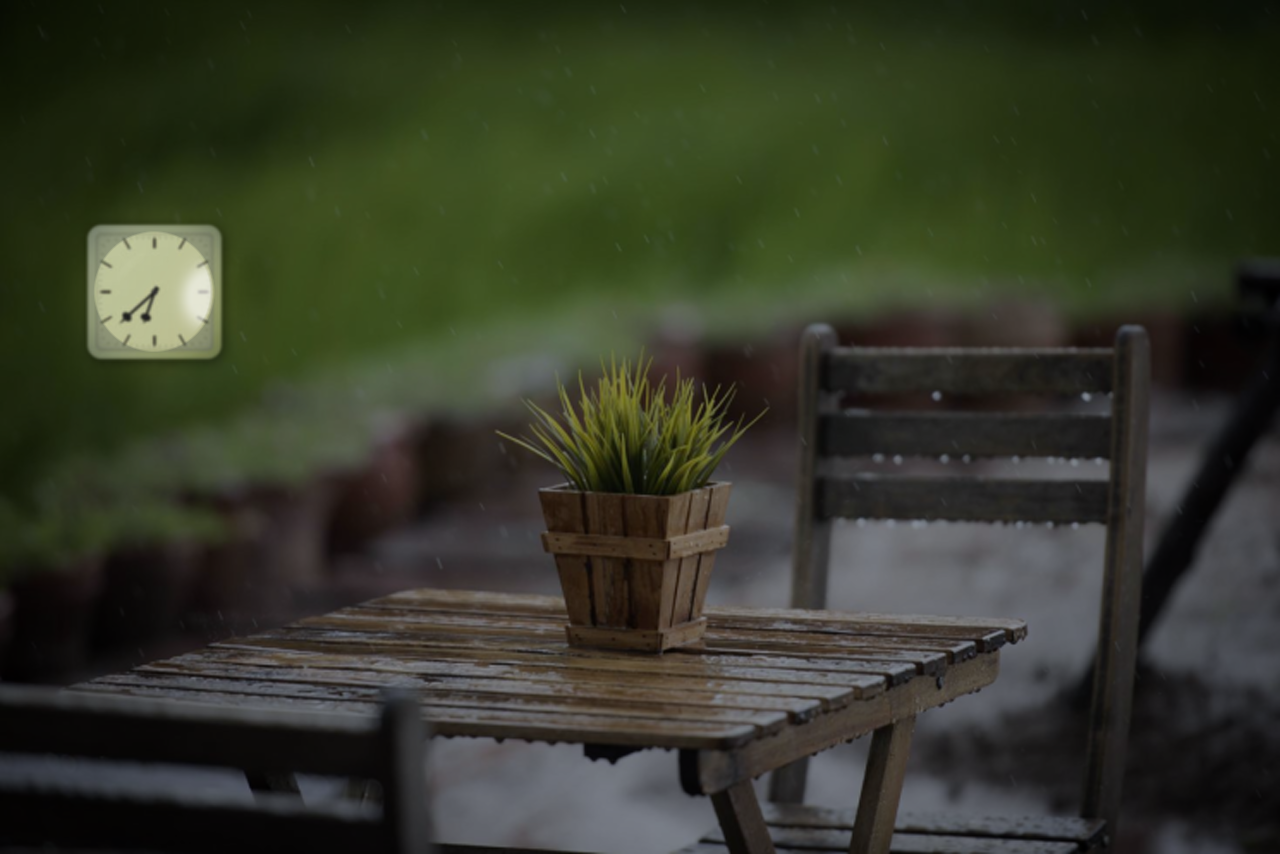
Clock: 6 h 38 min
